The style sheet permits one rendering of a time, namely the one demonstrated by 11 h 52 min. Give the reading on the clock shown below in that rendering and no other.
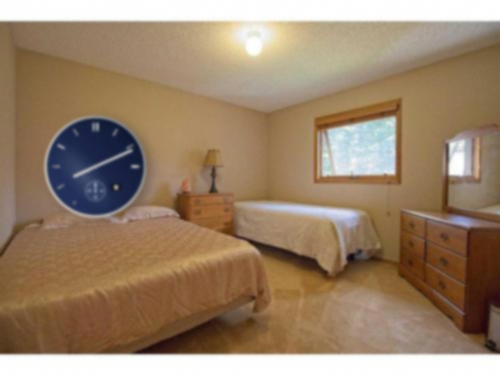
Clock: 8 h 11 min
